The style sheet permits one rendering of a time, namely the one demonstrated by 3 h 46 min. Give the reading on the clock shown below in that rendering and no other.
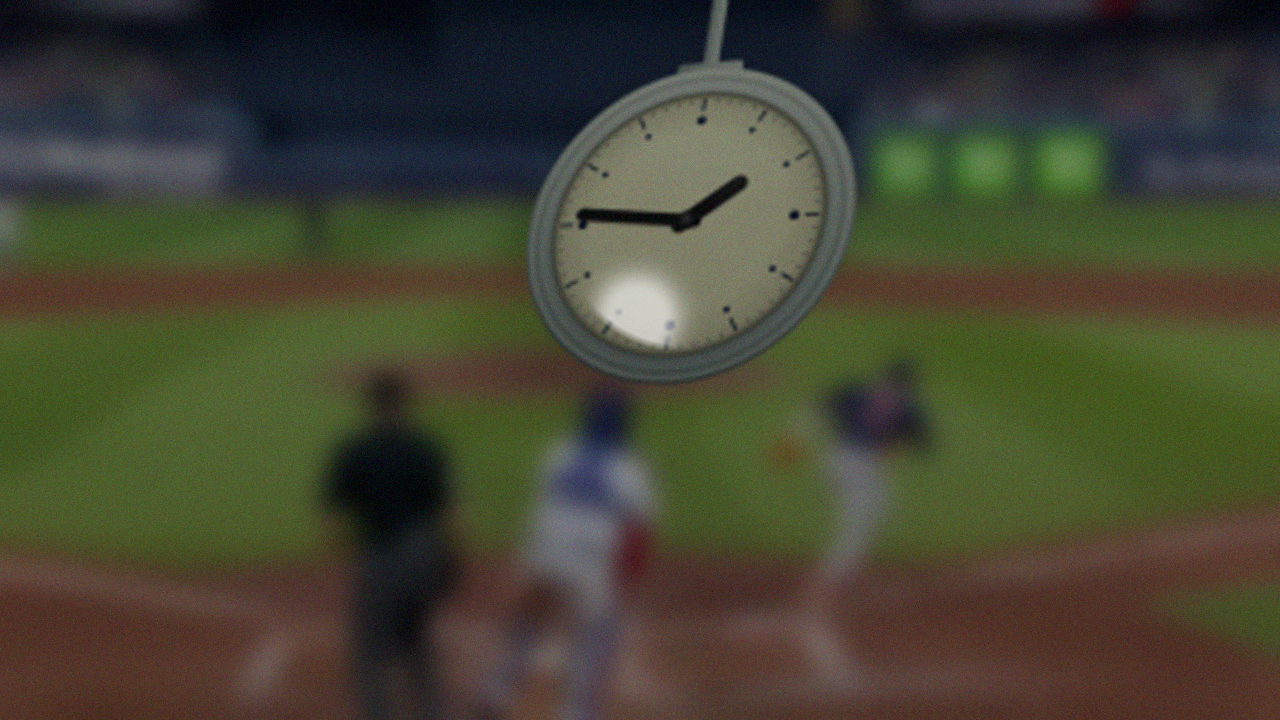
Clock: 1 h 46 min
